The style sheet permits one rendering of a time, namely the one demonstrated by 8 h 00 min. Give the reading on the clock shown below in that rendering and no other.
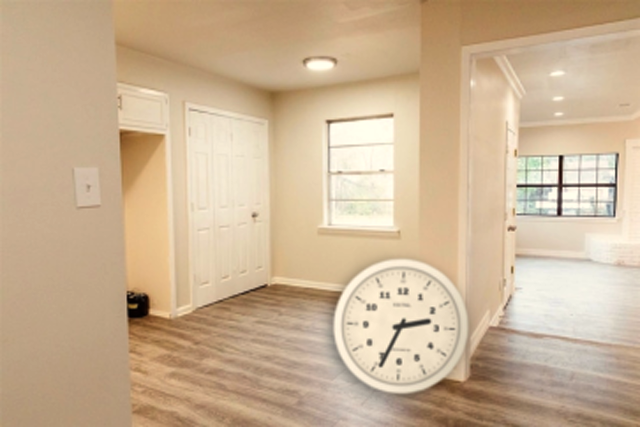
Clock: 2 h 34 min
